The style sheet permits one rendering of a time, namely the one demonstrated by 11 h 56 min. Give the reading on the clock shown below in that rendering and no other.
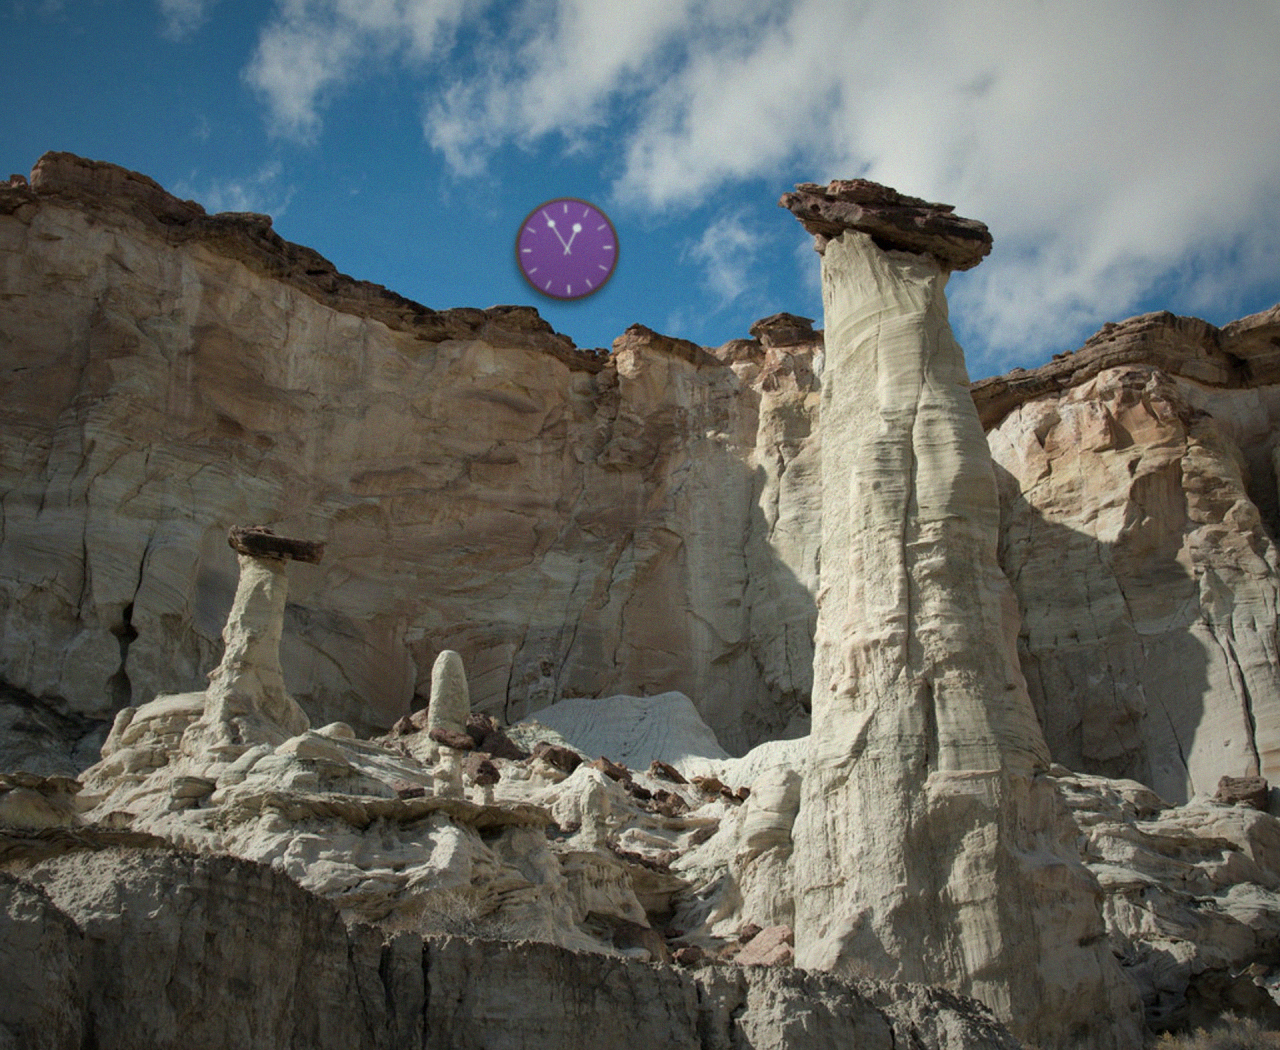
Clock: 12 h 55 min
